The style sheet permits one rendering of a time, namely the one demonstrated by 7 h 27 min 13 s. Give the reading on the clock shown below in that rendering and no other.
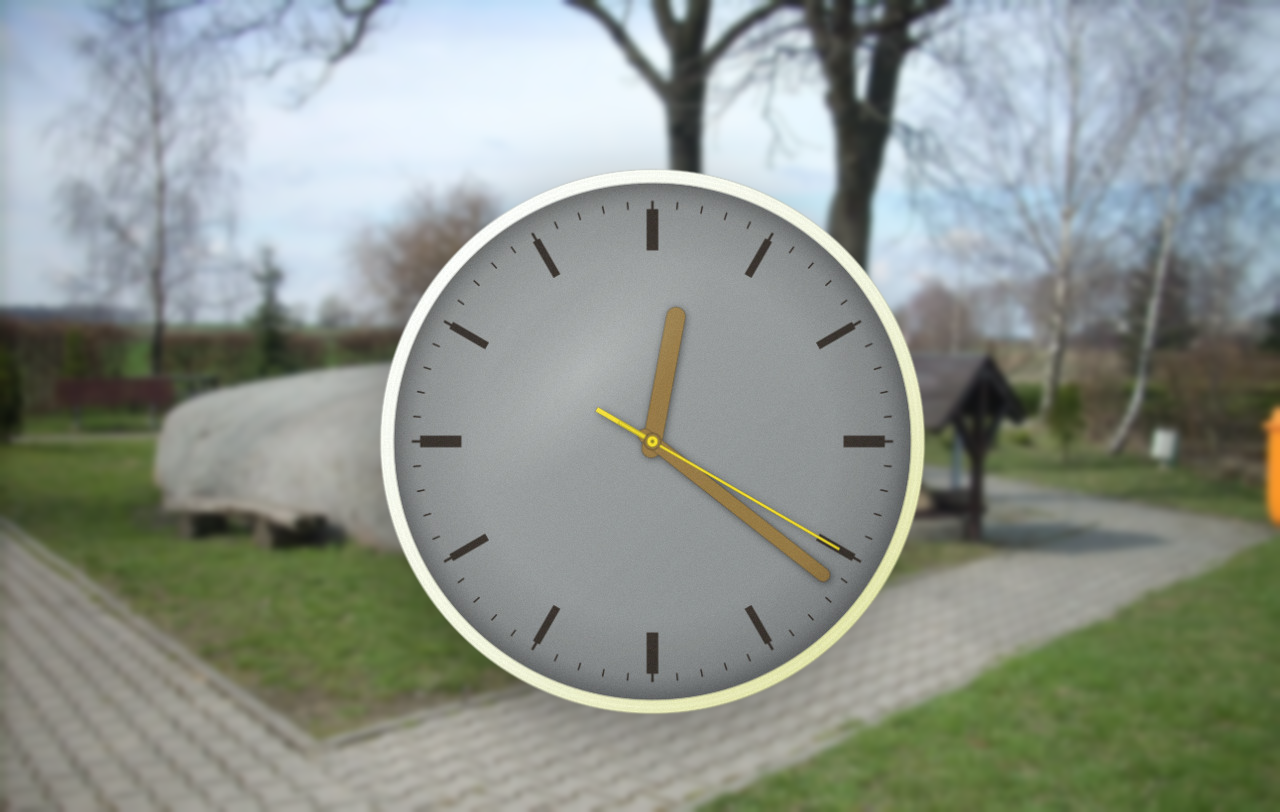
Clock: 12 h 21 min 20 s
